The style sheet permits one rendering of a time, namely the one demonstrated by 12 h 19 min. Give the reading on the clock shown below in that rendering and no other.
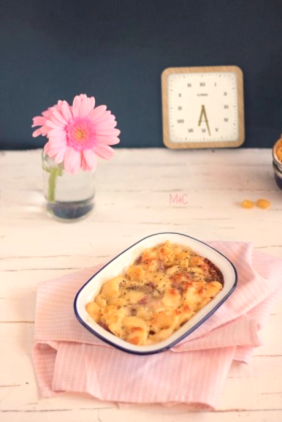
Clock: 6 h 28 min
